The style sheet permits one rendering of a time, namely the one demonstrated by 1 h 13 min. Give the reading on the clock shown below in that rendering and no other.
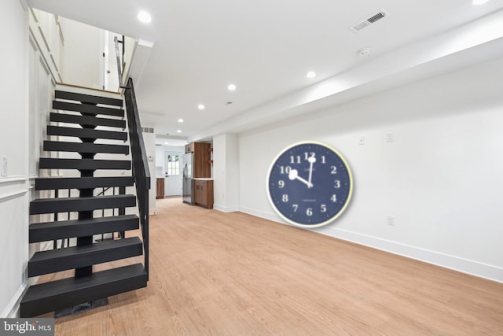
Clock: 10 h 01 min
